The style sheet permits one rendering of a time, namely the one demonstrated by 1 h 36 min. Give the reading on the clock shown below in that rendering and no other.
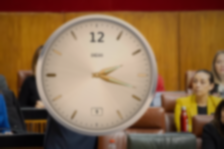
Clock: 2 h 18 min
